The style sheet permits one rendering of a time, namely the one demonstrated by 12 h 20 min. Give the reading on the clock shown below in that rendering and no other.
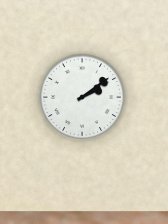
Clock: 2 h 09 min
